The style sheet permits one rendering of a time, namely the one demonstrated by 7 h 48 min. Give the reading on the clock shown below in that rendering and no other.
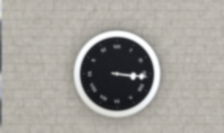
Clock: 3 h 16 min
